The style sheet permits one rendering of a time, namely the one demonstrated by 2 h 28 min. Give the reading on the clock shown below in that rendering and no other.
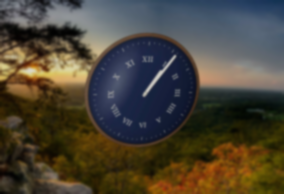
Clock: 1 h 06 min
